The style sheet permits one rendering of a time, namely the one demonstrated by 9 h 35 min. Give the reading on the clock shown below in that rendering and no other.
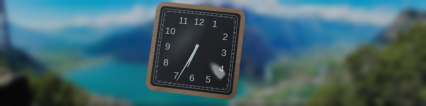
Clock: 6 h 34 min
